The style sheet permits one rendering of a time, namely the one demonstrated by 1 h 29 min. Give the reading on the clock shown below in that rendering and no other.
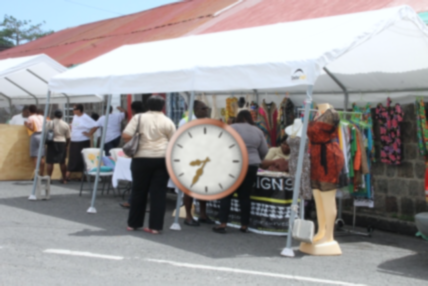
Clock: 8 h 35 min
